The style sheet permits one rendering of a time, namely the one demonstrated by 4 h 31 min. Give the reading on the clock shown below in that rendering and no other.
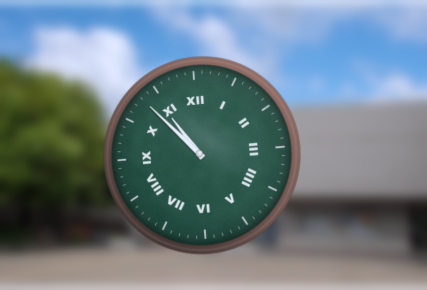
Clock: 10 h 53 min
